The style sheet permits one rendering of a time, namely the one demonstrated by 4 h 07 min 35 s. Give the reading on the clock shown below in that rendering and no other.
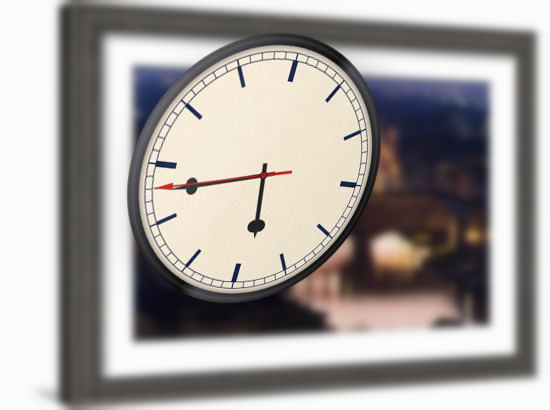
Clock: 5 h 42 min 43 s
